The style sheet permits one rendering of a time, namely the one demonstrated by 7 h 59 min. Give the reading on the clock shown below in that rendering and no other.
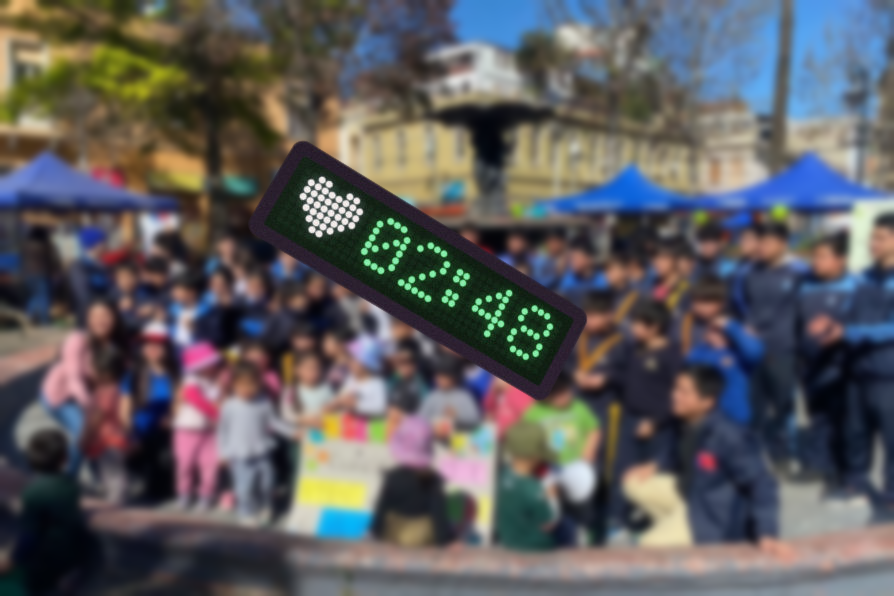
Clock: 2 h 48 min
